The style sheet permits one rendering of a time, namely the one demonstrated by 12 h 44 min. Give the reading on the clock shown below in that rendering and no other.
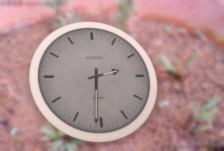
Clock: 2 h 31 min
